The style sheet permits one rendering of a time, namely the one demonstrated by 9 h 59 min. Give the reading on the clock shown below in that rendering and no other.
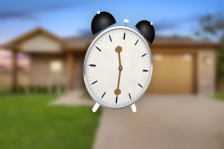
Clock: 11 h 30 min
